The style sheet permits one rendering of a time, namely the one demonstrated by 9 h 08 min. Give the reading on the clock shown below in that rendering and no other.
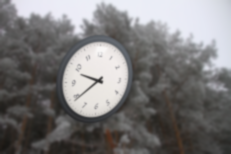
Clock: 9 h 39 min
